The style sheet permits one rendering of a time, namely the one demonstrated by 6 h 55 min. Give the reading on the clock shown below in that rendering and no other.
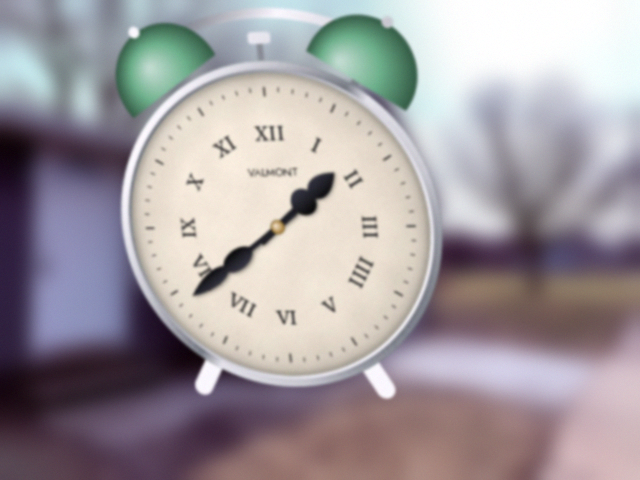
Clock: 1 h 39 min
